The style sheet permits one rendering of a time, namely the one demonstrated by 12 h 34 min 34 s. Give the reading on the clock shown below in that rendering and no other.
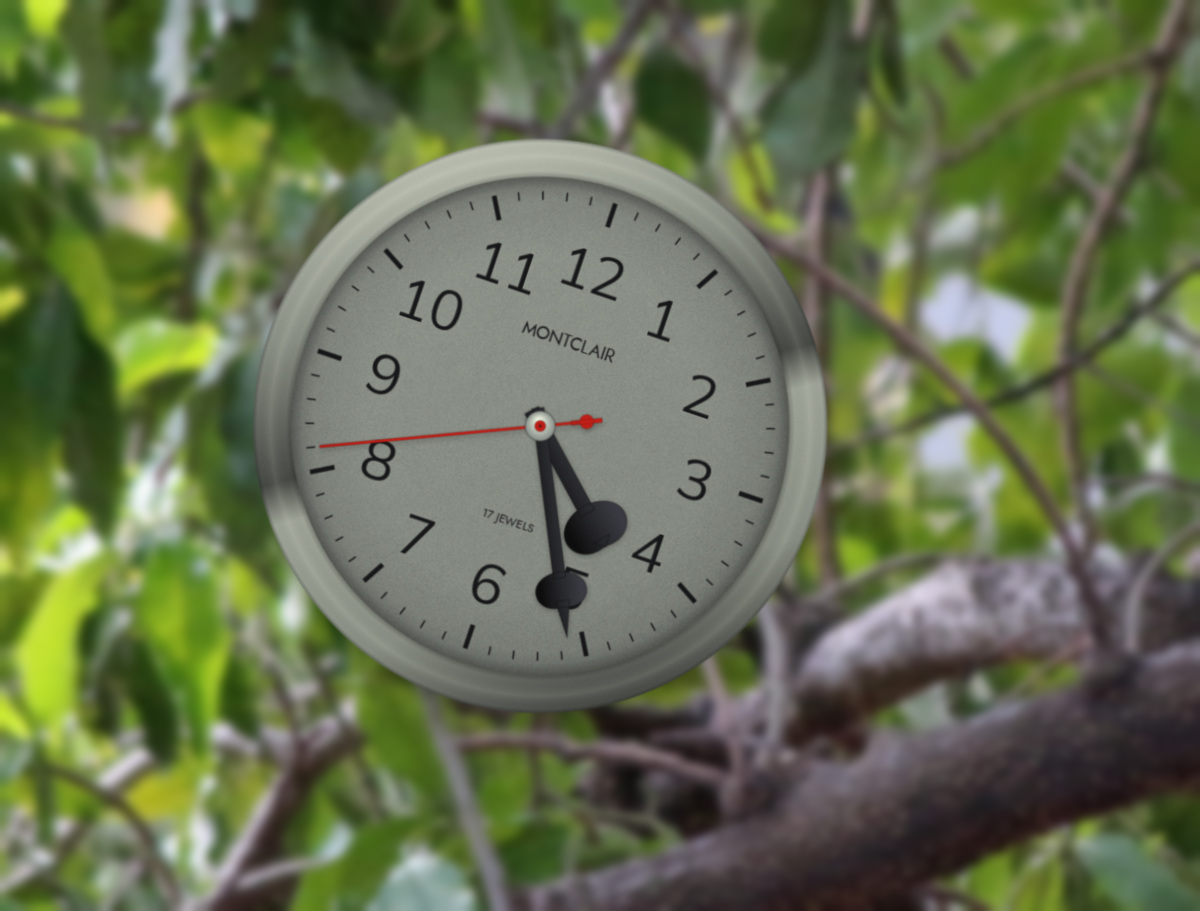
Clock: 4 h 25 min 41 s
